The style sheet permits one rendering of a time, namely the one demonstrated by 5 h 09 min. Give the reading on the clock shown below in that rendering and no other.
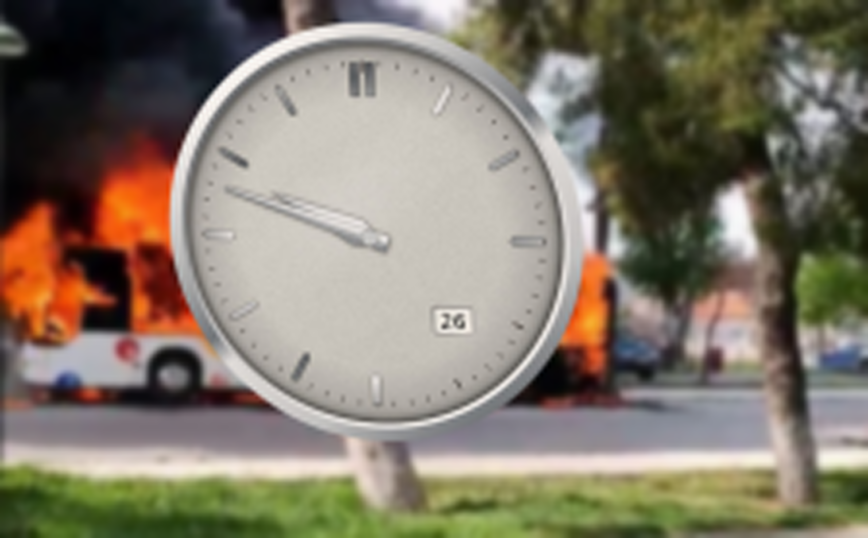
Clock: 9 h 48 min
